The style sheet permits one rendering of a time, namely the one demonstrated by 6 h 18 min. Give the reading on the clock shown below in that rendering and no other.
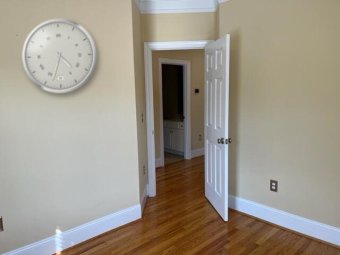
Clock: 4 h 33 min
